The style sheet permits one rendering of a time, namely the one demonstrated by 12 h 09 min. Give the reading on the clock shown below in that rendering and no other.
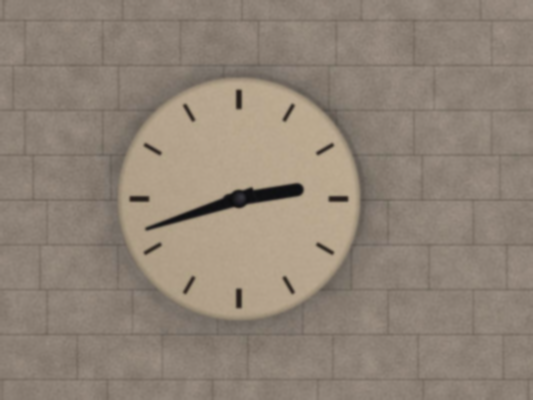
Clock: 2 h 42 min
